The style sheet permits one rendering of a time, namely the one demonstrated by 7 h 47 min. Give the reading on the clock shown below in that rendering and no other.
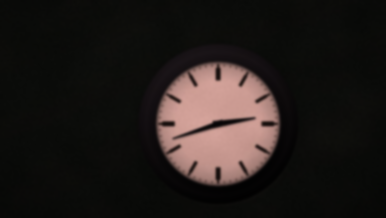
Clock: 2 h 42 min
